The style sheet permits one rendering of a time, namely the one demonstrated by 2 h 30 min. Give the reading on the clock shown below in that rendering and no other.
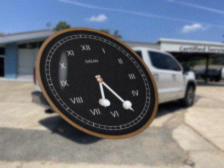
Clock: 6 h 25 min
